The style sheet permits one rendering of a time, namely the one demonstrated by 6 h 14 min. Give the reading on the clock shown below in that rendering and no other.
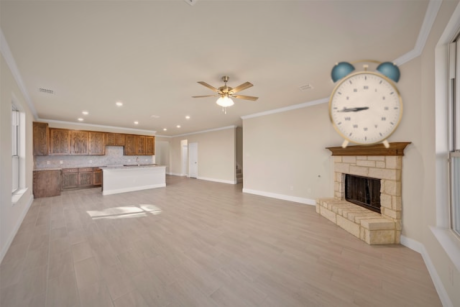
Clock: 8 h 44 min
